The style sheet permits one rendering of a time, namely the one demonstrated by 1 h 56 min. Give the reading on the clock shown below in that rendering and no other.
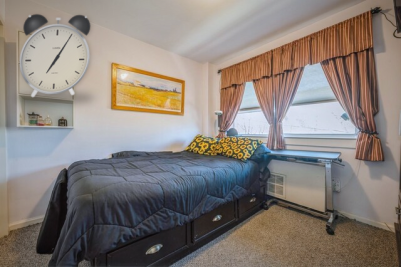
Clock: 7 h 05 min
